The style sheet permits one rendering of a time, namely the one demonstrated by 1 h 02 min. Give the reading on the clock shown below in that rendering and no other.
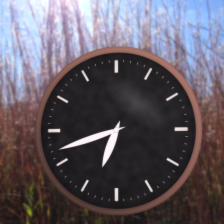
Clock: 6 h 42 min
